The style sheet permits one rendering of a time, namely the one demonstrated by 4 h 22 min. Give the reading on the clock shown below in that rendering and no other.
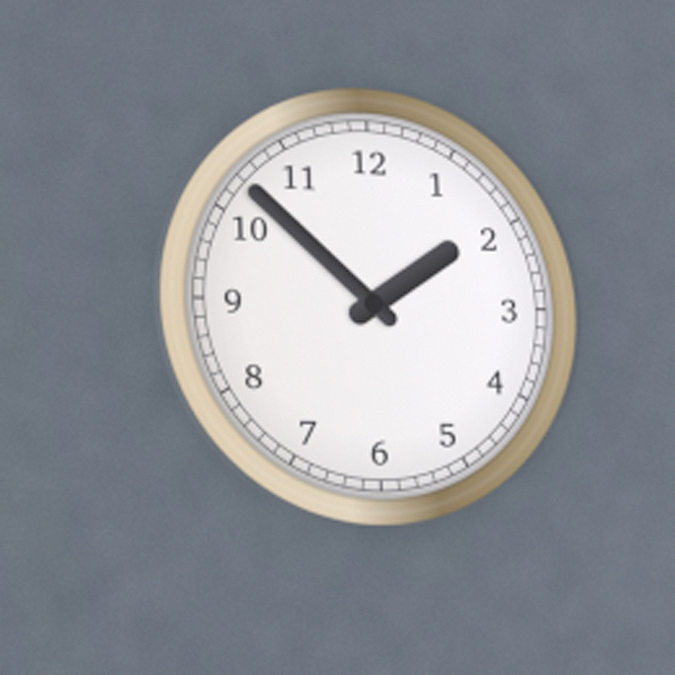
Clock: 1 h 52 min
